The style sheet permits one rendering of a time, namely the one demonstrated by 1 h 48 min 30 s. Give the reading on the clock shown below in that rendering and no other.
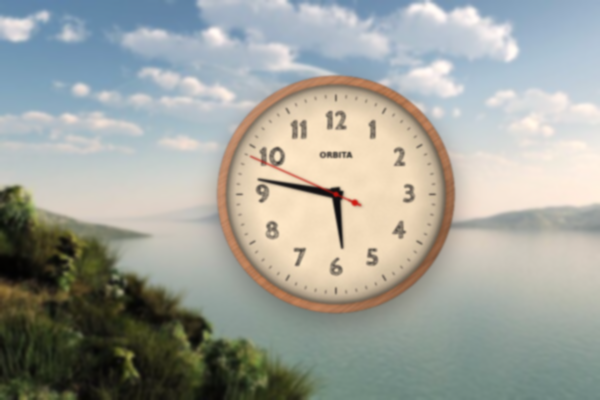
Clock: 5 h 46 min 49 s
